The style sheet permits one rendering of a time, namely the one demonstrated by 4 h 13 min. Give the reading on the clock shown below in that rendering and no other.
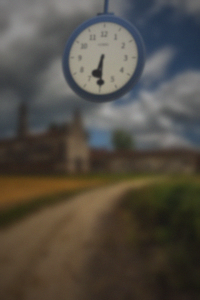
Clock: 6 h 30 min
